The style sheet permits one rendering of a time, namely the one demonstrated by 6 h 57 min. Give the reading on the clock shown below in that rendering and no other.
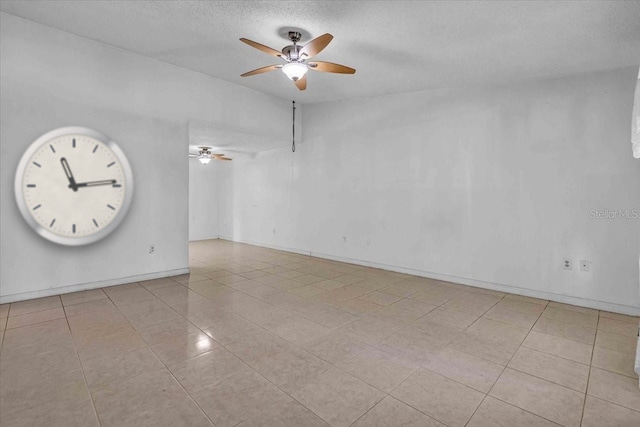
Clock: 11 h 14 min
